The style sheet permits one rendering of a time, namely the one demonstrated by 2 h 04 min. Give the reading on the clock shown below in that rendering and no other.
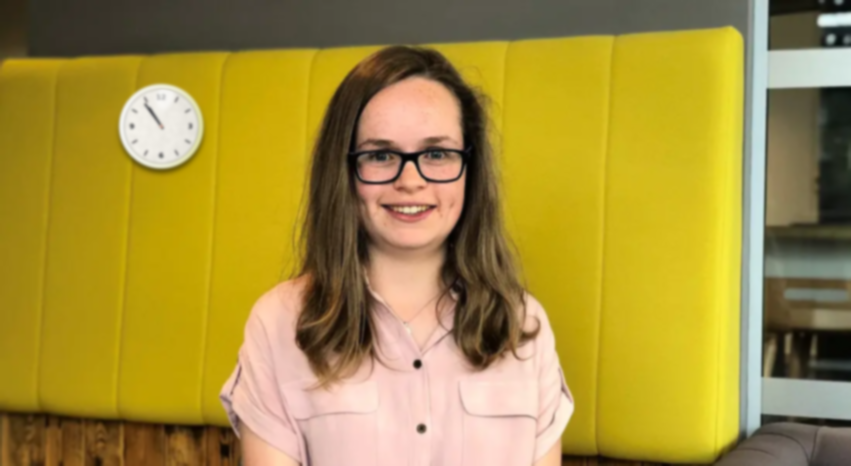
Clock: 10 h 54 min
